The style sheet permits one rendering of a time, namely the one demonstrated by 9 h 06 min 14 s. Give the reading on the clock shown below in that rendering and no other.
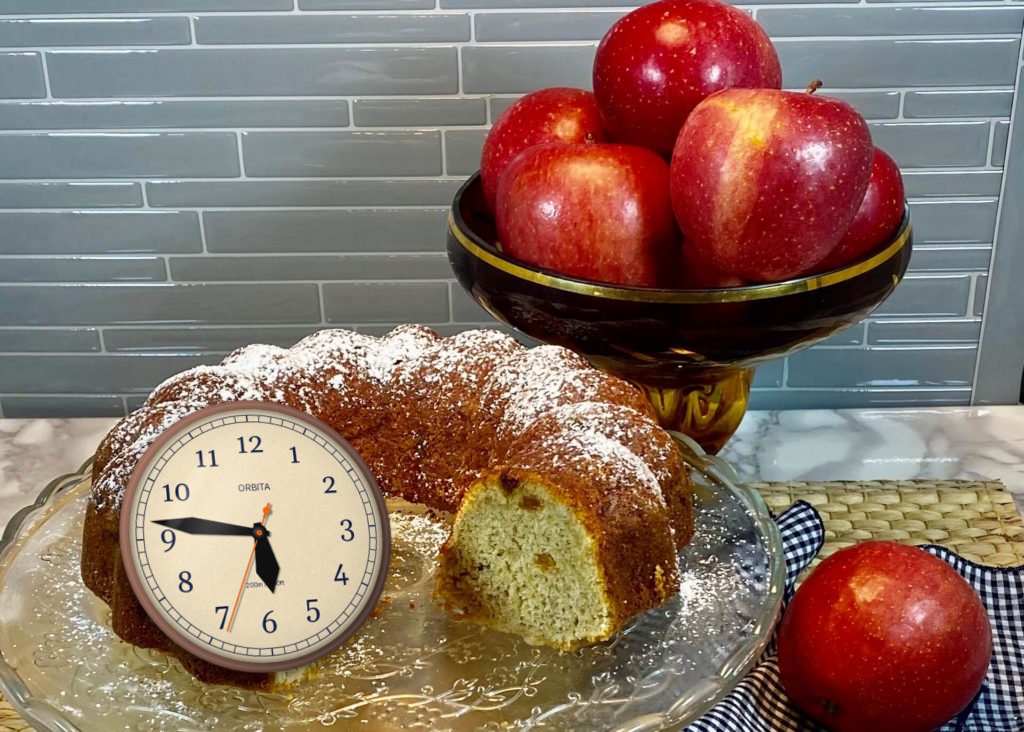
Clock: 5 h 46 min 34 s
